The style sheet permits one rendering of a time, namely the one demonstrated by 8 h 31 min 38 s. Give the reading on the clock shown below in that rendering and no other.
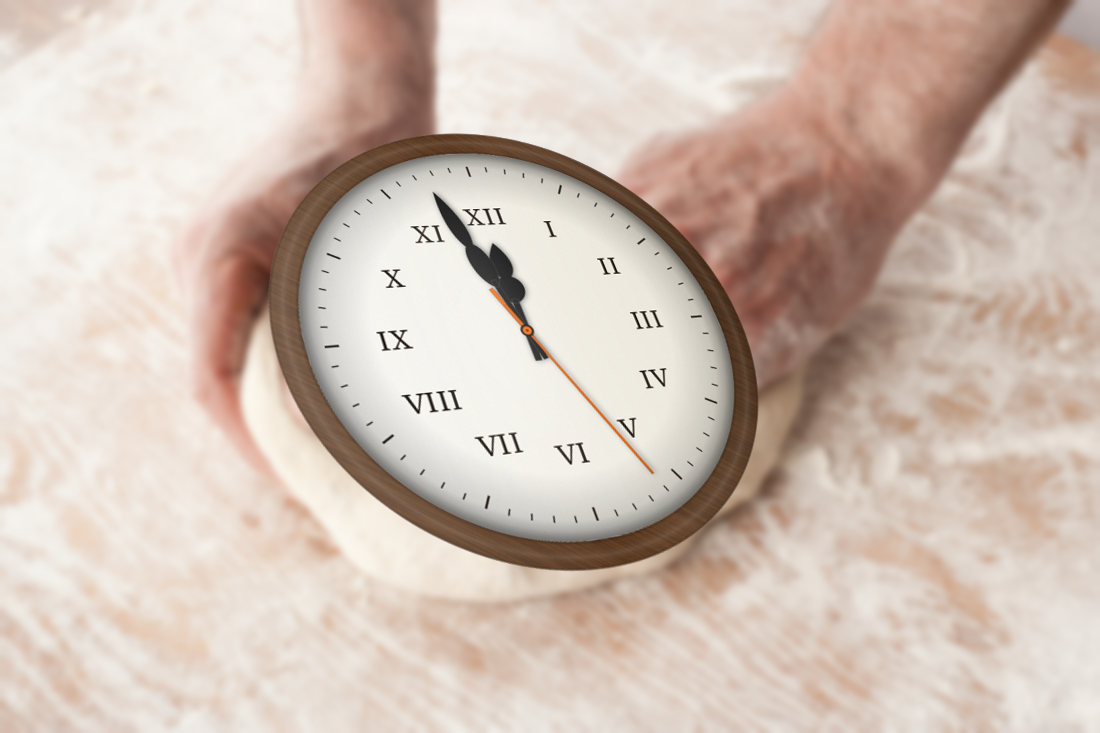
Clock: 11 h 57 min 26 s
